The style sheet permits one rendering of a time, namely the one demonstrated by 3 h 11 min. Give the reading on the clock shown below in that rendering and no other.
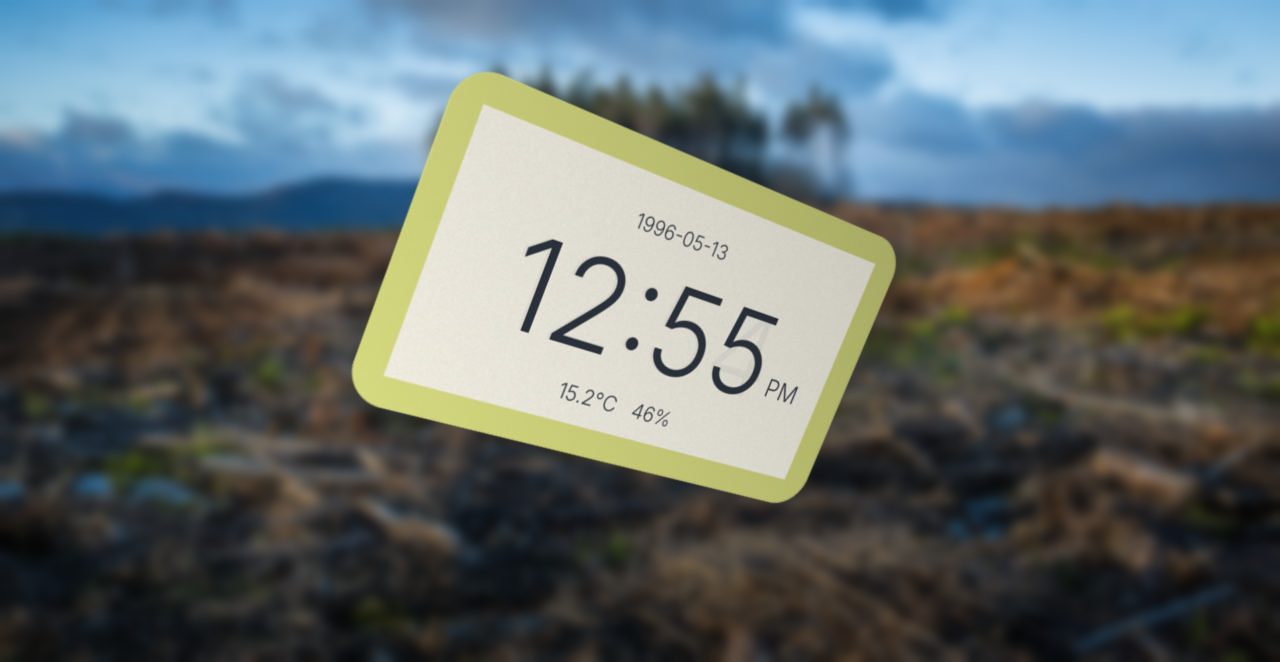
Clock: 12 h 55 min
